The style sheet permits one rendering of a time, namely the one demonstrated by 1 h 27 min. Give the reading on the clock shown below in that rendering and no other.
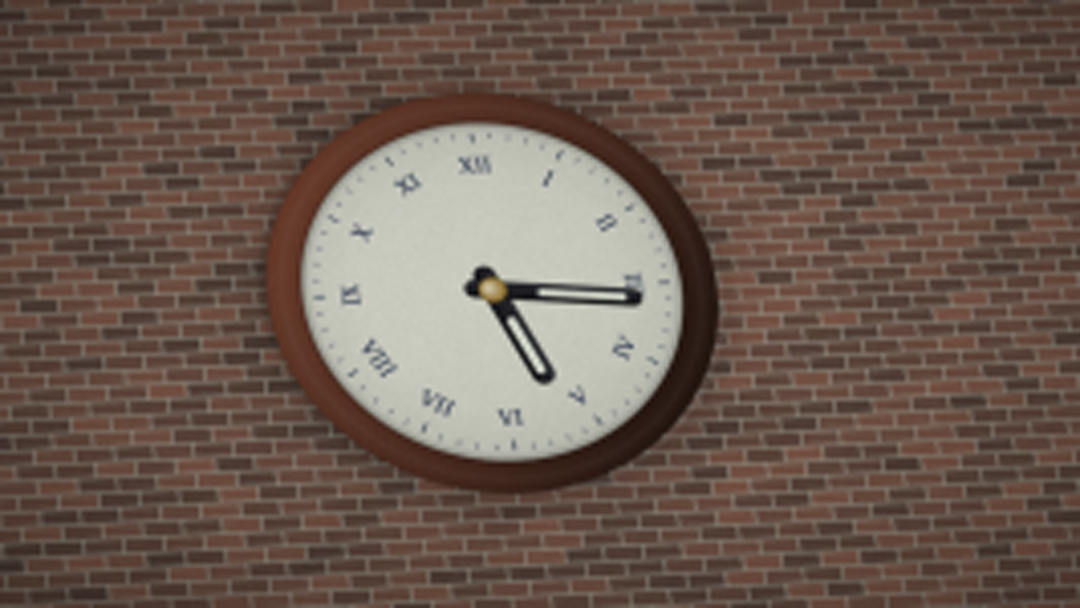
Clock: 5 h 16 min
